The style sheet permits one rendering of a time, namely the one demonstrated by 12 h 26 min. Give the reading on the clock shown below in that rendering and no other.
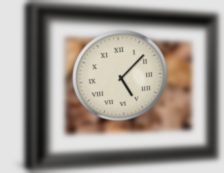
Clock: 5 h 08 min
